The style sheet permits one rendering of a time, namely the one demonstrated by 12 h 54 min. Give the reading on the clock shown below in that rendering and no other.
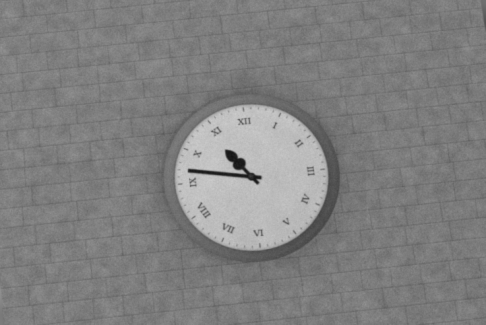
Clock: 10 h 47 min
